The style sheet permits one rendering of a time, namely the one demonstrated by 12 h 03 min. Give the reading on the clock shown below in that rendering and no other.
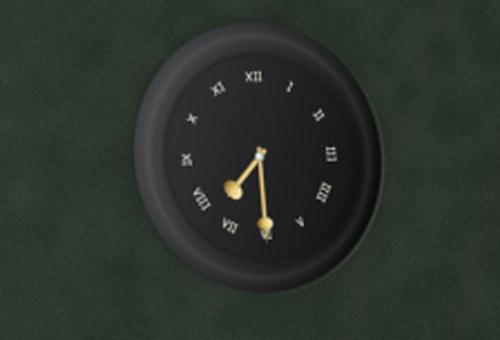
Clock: 7 h 30 min
